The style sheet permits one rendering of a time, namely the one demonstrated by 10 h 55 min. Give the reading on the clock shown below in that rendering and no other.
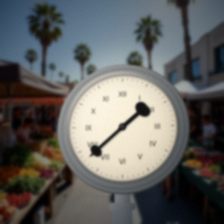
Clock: 1 h 38 min
